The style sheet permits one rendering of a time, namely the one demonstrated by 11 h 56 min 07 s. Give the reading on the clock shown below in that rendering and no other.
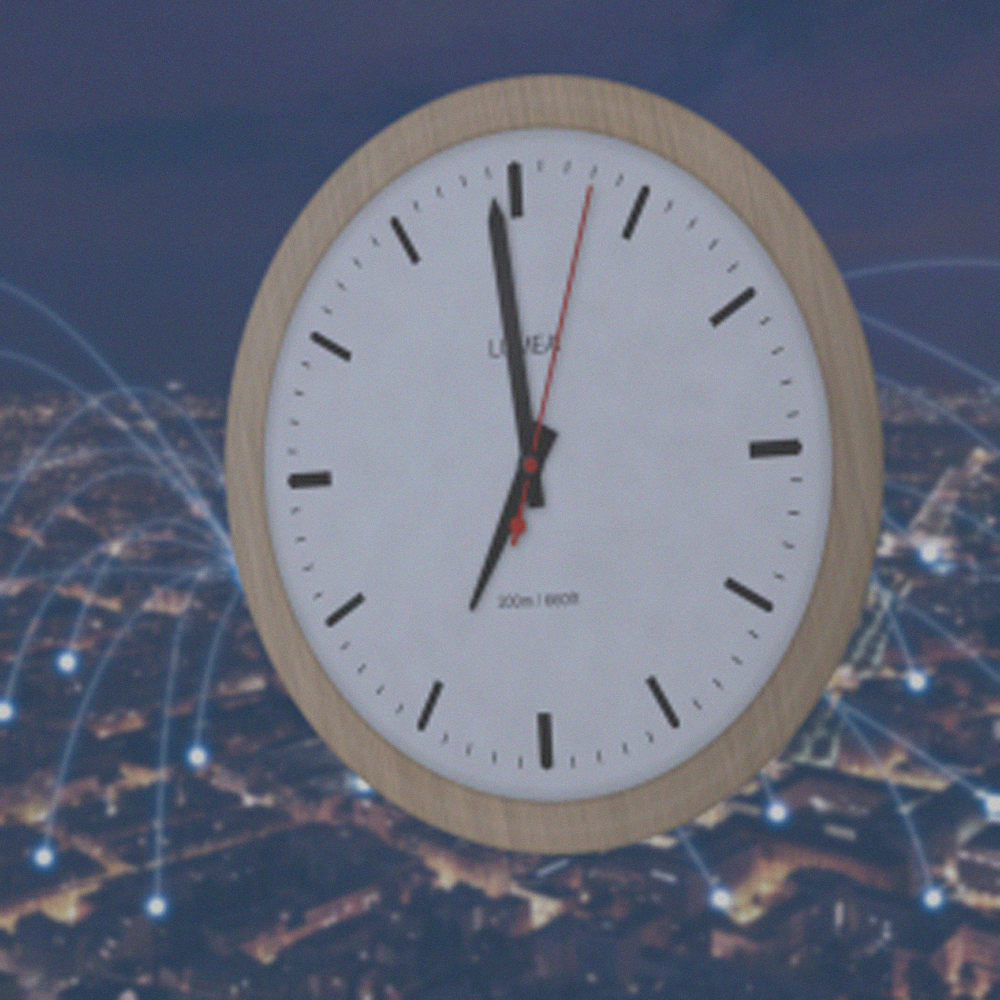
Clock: 6 h 59 min 03 s
